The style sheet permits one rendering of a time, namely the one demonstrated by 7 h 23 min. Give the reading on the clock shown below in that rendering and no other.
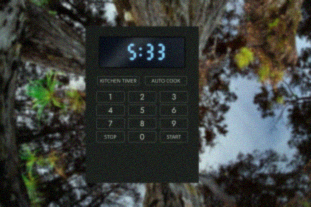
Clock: 5 h 33 min
